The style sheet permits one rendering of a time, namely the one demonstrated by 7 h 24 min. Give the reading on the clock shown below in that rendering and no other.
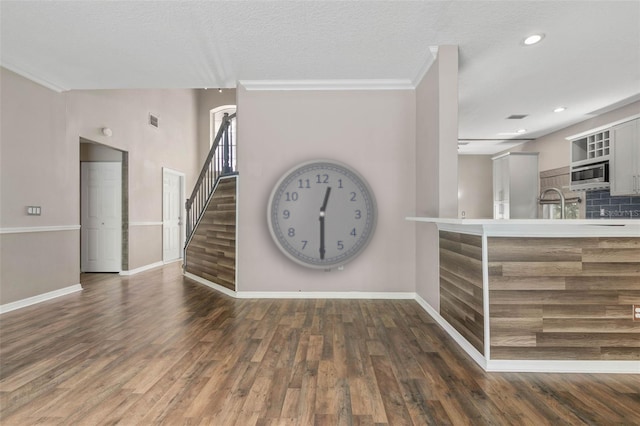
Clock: 12 h 30 min
